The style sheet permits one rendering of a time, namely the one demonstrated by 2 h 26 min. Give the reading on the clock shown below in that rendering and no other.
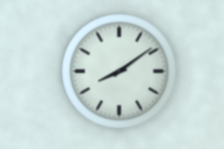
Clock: 8 h 09 min
